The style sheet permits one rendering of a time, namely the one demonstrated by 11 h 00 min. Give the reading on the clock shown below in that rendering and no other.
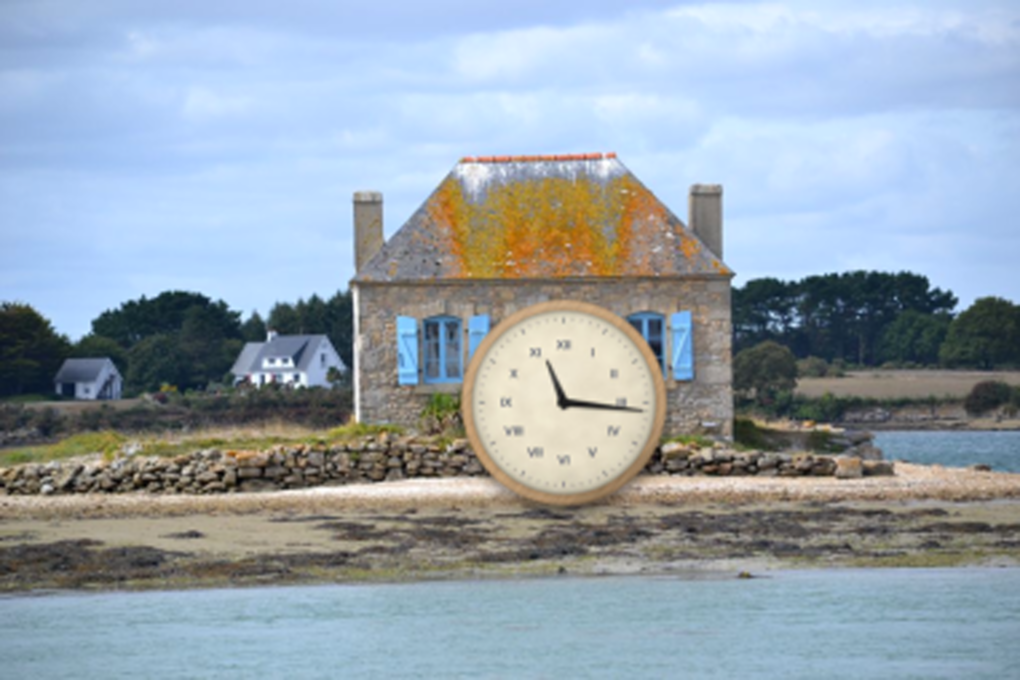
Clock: 11 h 16 min
